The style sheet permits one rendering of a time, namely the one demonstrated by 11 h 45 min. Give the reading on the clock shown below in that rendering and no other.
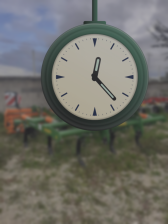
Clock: 12 h 23 min
